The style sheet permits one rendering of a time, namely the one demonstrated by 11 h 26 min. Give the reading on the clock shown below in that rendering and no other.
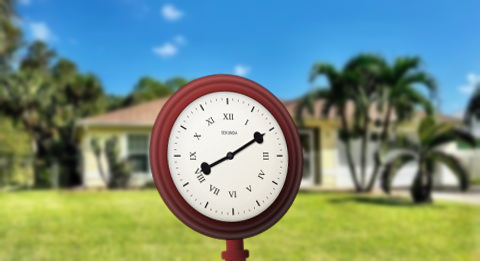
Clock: 8 h 10 min
